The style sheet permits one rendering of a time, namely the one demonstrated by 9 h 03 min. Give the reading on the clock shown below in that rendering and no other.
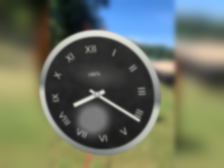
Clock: 8 h 21 min
